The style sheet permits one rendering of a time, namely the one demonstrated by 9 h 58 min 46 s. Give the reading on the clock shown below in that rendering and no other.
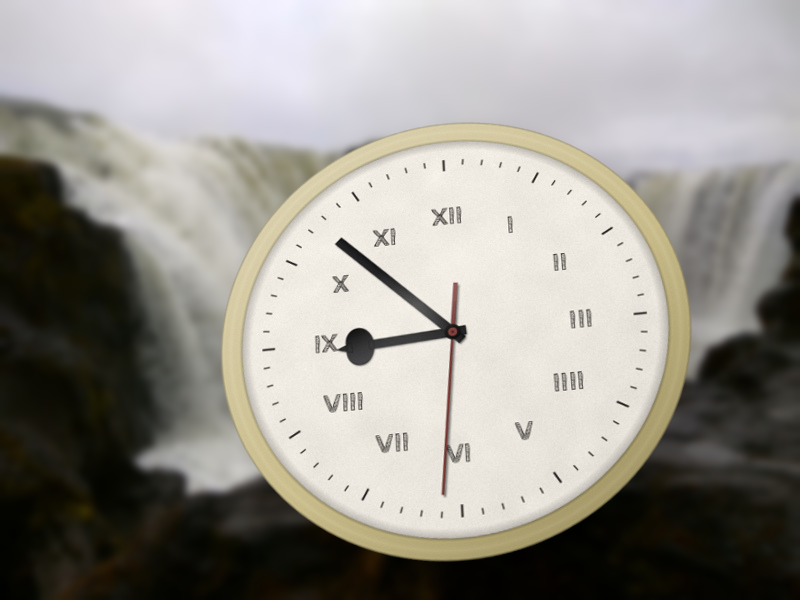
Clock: 8 h 52 min 31 s
